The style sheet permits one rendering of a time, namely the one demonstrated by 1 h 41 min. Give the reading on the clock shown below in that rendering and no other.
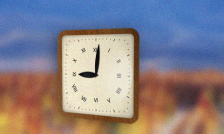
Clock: 9 h 01 min
